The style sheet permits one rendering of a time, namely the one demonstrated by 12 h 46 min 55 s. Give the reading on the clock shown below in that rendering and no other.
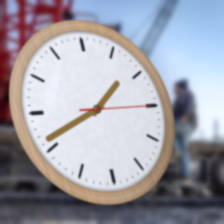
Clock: 1 h 41 min 15 s
